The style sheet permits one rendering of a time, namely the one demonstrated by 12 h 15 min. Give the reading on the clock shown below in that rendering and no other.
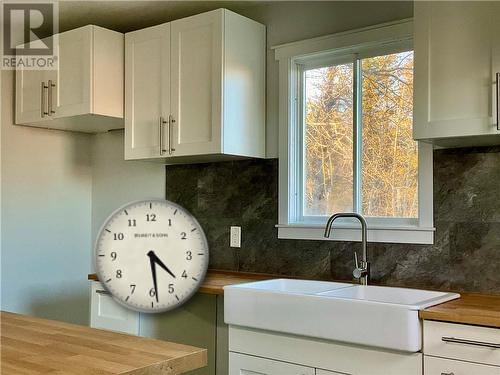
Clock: 4 h 29 min
